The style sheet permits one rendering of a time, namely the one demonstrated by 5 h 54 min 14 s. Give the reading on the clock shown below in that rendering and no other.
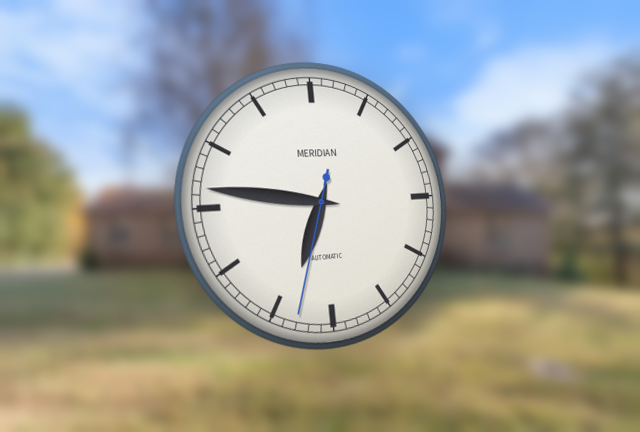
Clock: 6 h 46 min 33 s
